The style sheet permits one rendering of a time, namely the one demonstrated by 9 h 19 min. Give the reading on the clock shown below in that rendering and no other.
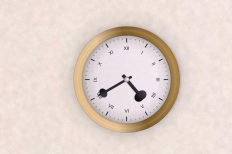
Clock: 4 h 40 min
